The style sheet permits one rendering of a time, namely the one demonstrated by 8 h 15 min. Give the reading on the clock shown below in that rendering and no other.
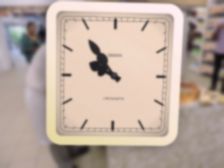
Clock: 9 h 54 min
